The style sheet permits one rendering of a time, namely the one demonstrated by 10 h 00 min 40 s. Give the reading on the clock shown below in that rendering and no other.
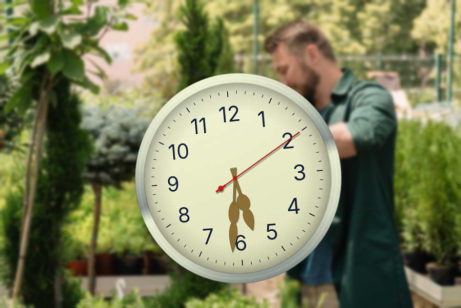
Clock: 5 h 31 min 10 s
